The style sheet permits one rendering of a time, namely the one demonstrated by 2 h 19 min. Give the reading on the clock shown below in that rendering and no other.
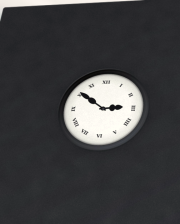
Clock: 2 h 51 min
